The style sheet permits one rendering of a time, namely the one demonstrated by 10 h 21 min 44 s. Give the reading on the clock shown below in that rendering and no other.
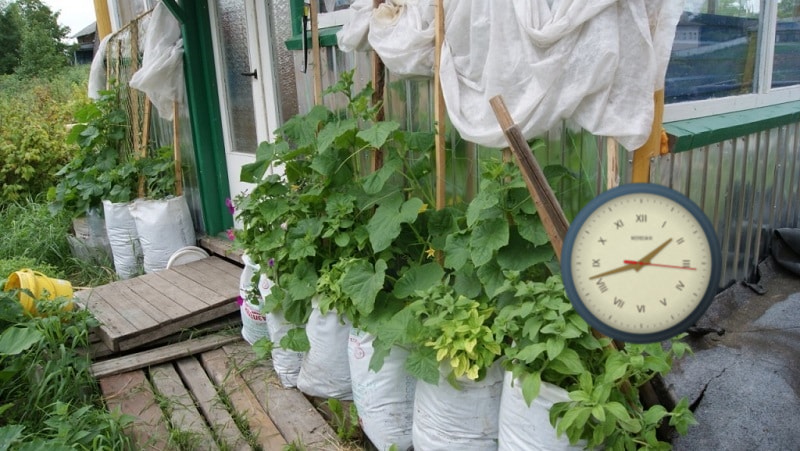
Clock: 1 h 42 min 16 s
